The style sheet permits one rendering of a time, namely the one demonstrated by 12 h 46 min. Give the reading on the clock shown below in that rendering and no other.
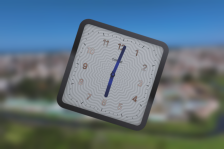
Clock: 6 h 01 min
